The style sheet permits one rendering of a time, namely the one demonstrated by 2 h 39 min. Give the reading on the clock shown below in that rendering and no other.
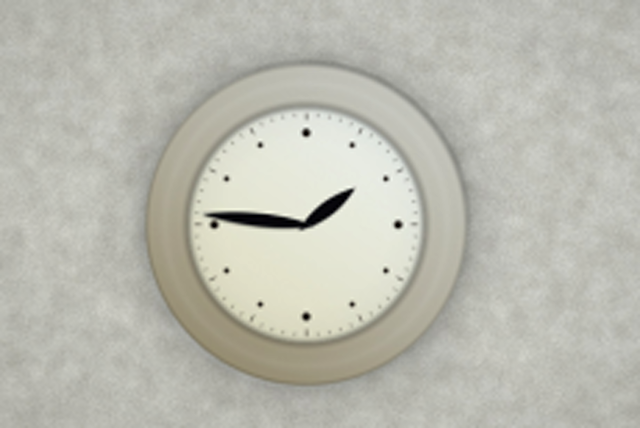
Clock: 1 h 46 min
